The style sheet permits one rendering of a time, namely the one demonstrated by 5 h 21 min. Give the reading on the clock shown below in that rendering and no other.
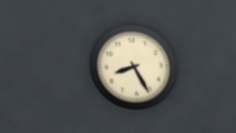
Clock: 8 h 26 min
